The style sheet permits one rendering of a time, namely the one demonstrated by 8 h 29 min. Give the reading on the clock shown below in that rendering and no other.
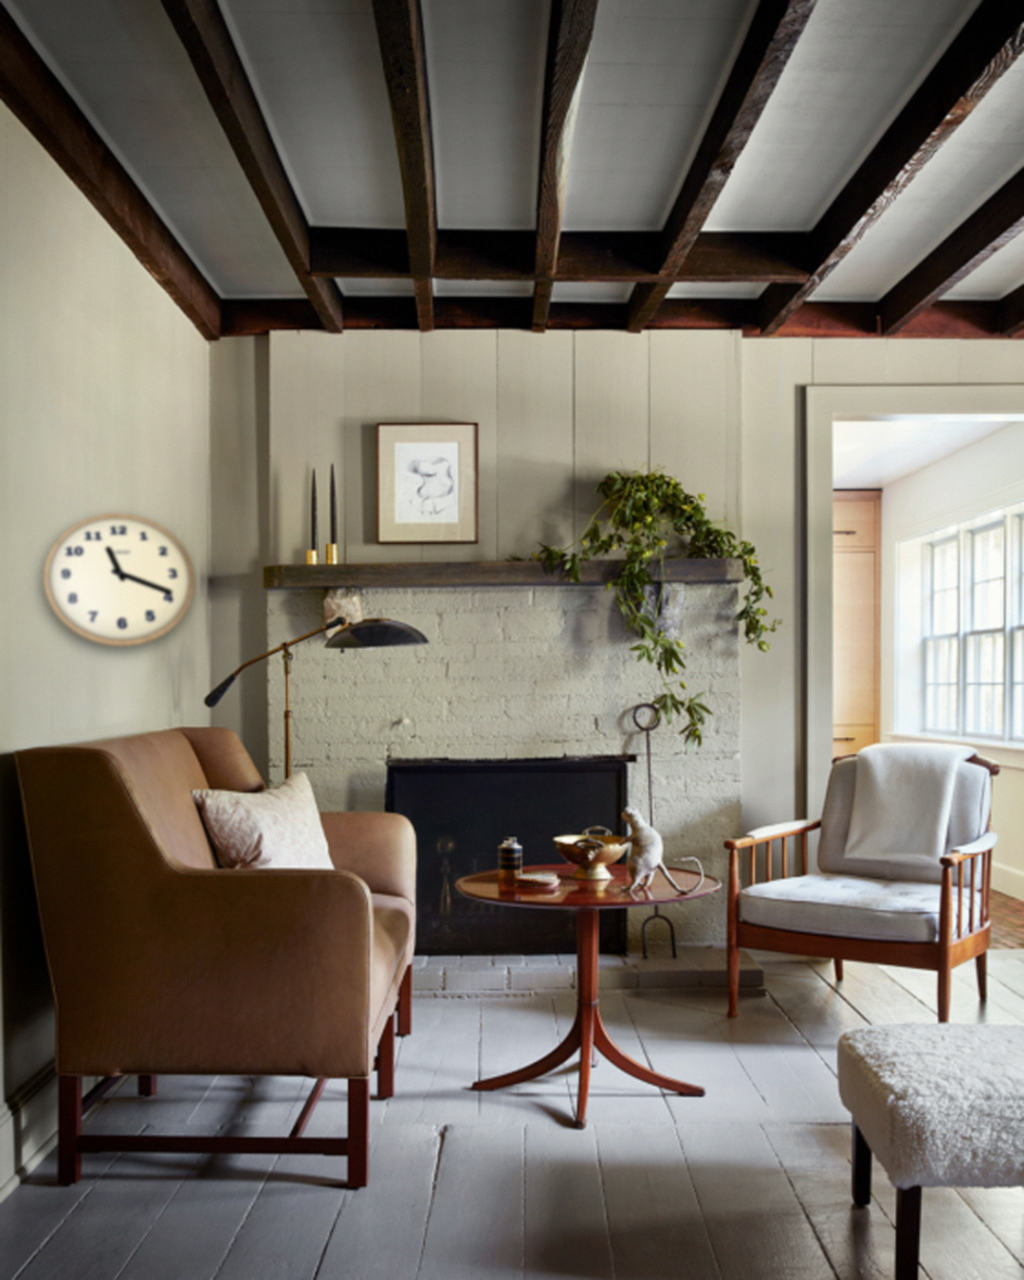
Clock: 11 h 19 min
